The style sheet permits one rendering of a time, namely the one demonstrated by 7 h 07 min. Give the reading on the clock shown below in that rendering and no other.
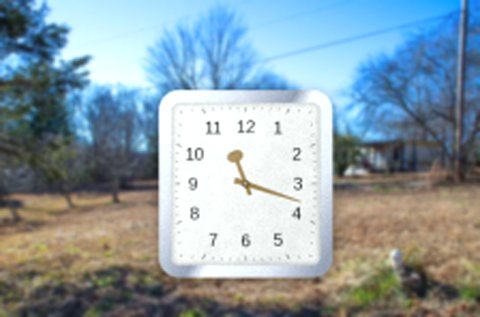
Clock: 11 h 18 min
